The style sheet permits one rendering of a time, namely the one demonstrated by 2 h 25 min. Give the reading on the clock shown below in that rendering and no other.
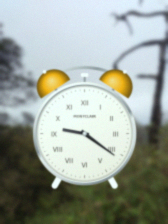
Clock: 9 h 21 min
